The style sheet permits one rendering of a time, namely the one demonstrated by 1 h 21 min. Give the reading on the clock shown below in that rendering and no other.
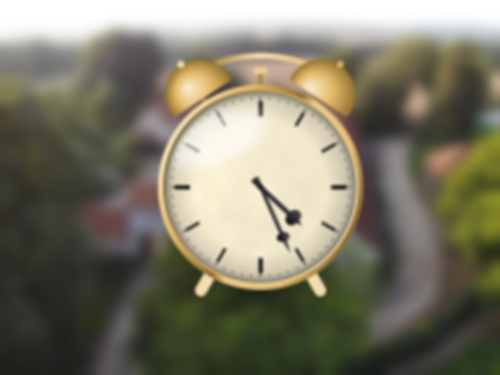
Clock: 4 h 26 min
